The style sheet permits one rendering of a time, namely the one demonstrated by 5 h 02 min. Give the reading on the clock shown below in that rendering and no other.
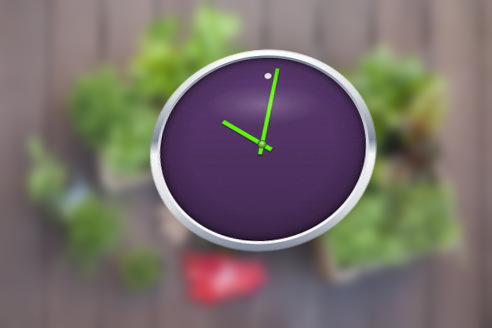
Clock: 10 h 01 min
